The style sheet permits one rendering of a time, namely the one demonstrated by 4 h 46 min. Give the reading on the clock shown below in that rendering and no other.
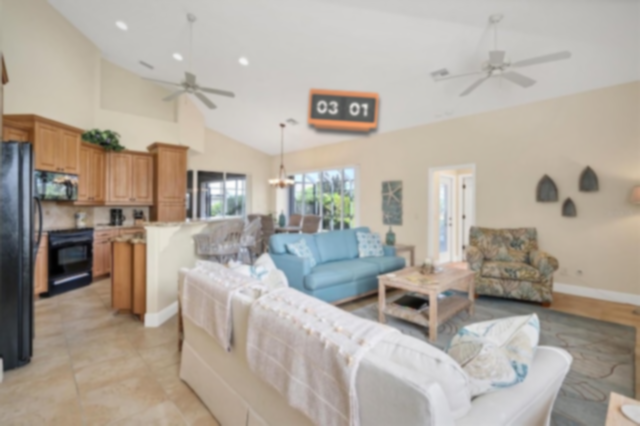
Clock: 3 h 01 min
